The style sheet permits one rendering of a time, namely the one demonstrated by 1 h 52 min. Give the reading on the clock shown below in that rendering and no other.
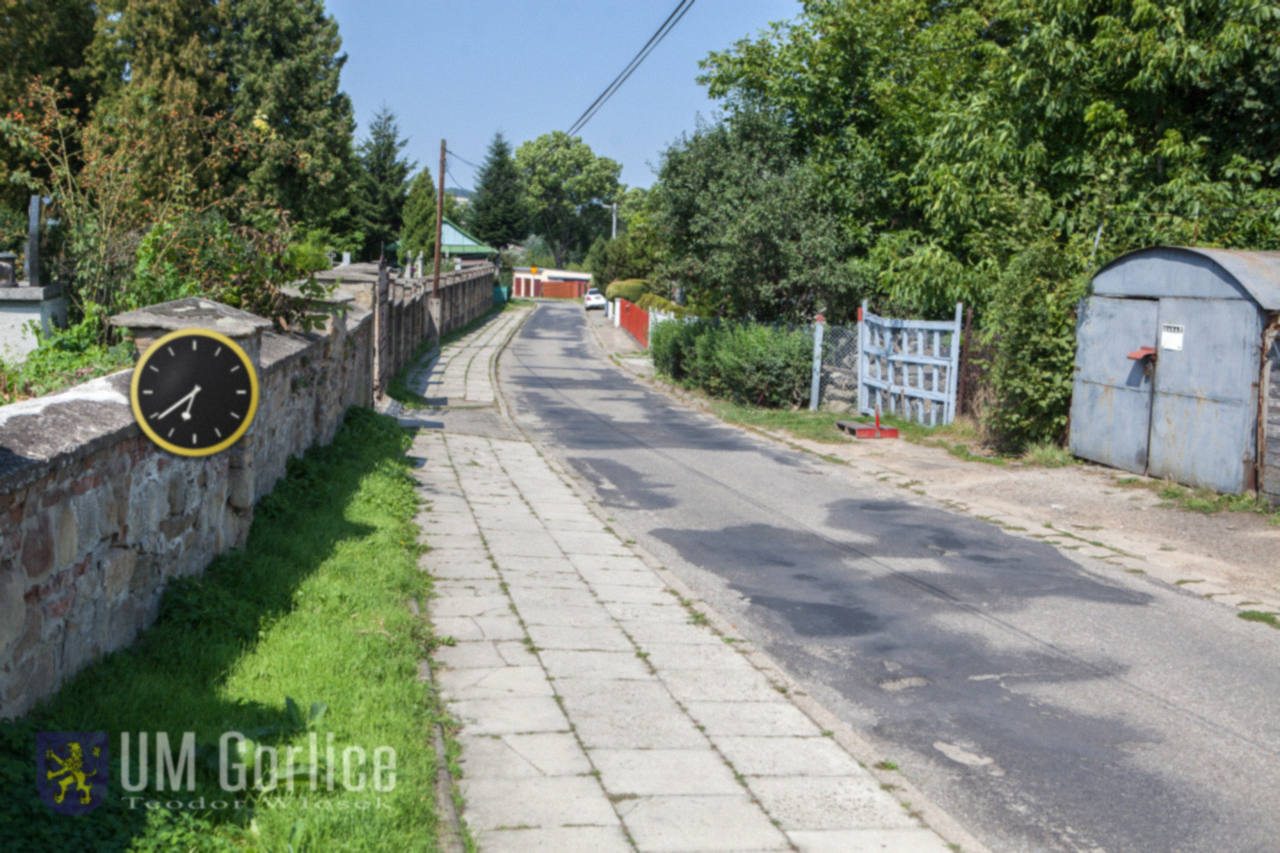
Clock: 6 h 39 min
